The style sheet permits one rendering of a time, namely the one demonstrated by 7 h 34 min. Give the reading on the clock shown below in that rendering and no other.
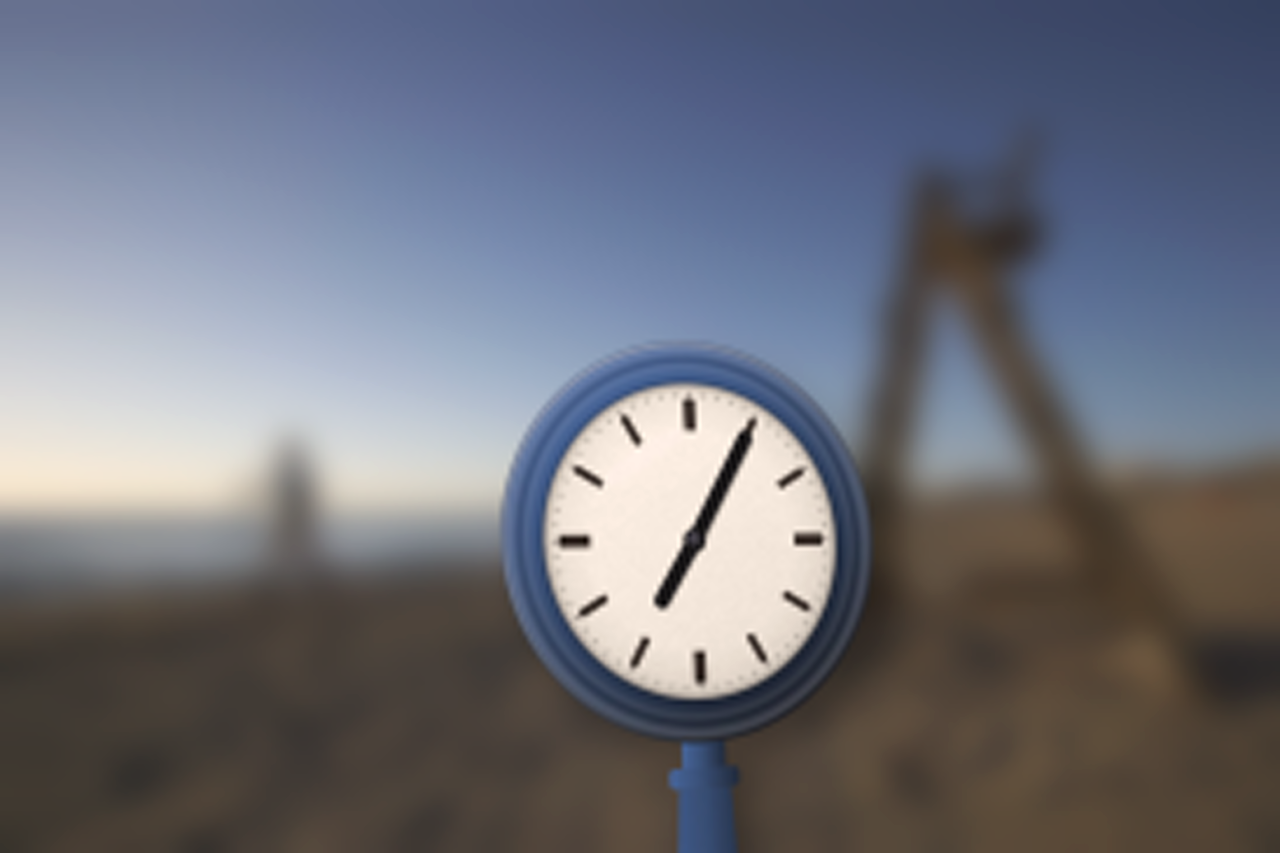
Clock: 7 h 05 min
